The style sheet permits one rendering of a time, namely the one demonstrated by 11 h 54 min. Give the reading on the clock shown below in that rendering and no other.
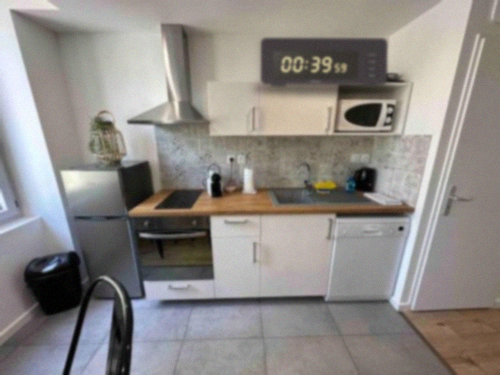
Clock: 0 h 39 min
